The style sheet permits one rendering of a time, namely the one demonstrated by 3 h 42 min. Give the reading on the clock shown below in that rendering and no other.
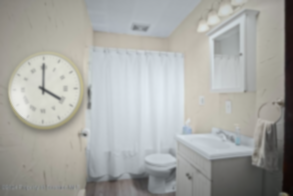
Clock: 4 h 00 min
